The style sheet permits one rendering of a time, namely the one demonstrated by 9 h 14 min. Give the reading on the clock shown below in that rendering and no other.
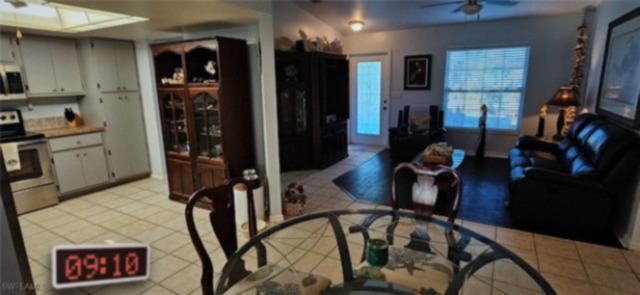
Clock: 9 h 10 min
